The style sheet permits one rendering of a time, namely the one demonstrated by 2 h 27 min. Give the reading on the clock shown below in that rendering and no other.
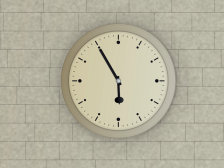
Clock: 5 h 55 min
